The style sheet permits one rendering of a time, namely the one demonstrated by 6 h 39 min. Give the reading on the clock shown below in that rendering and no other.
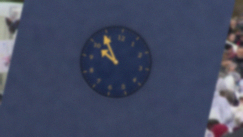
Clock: 9 h 54 min
